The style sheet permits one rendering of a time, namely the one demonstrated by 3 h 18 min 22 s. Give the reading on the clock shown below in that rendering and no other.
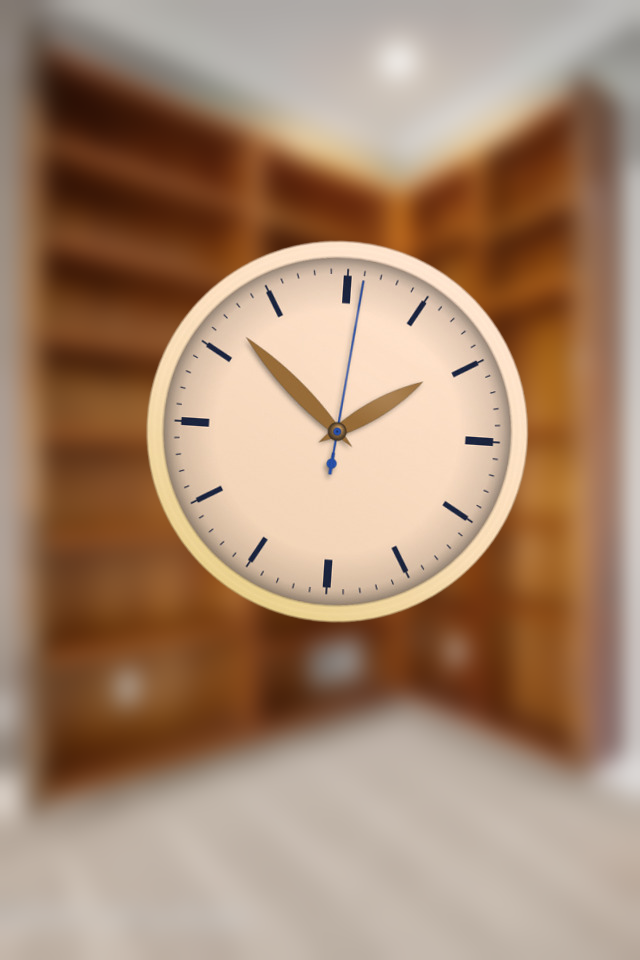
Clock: 1 h 52 min 01 s
